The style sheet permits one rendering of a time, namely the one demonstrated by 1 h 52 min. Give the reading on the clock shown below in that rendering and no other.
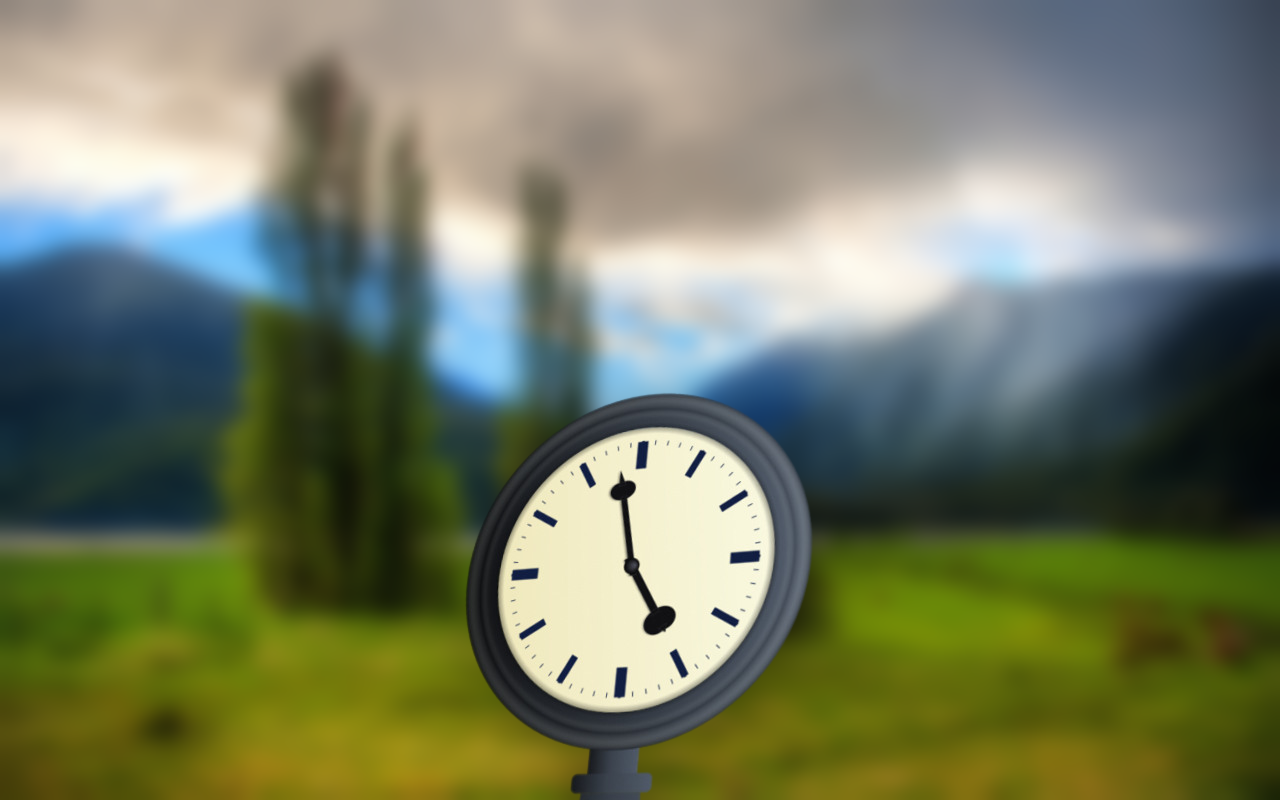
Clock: 4 h 58 min
